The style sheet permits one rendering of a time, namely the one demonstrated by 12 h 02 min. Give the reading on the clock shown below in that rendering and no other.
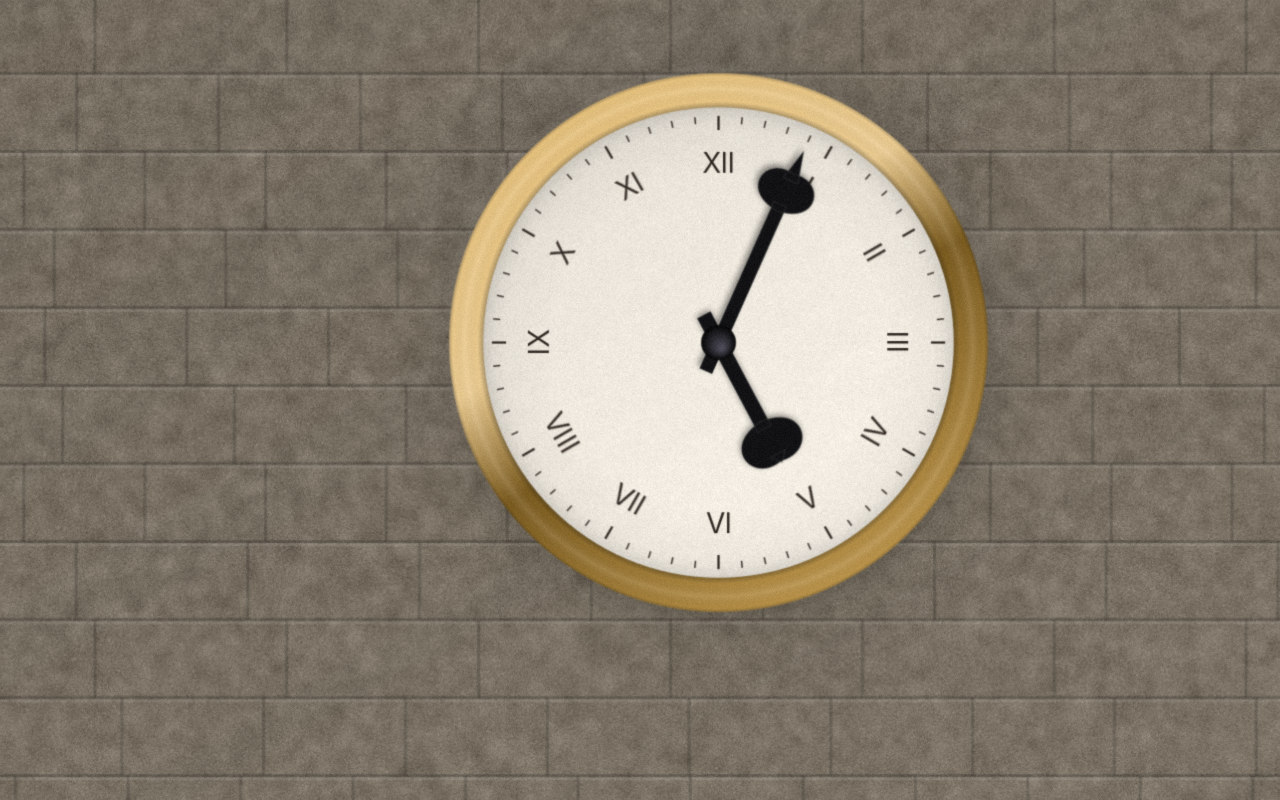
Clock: 5 h 04 min
